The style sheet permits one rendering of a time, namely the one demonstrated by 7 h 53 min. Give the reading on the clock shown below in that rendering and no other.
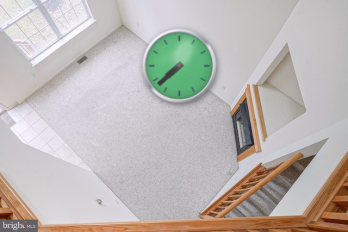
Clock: 7 h 38 min
